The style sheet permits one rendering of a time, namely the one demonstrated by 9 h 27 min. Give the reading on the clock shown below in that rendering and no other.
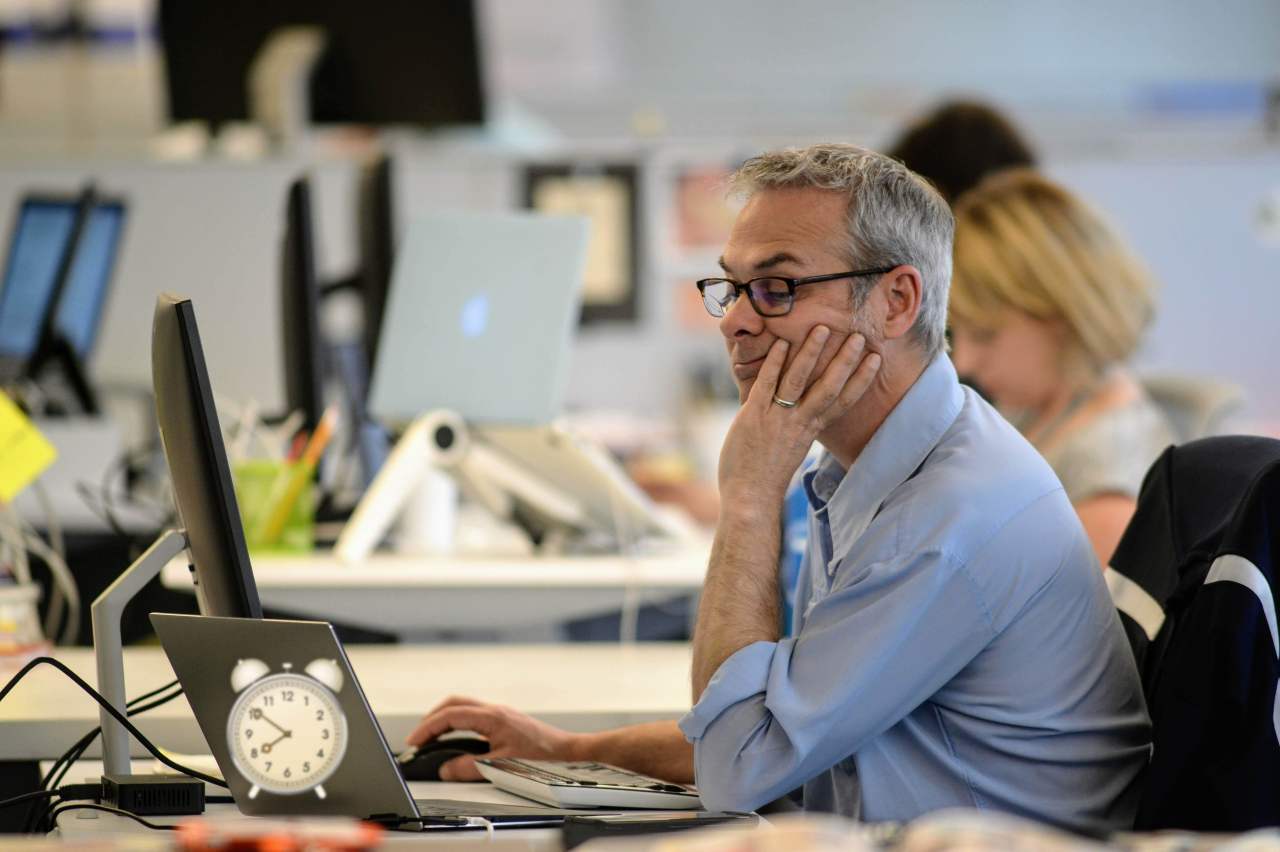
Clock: 7 h 51 min
